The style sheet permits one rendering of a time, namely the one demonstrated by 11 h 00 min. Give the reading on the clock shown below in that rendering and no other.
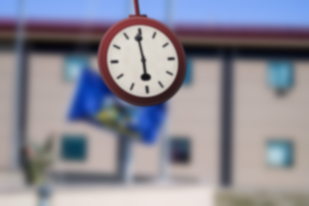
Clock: 5 h 59 min
